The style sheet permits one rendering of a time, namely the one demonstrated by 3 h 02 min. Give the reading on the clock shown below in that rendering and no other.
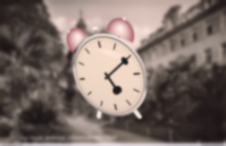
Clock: 5 h 10 min
